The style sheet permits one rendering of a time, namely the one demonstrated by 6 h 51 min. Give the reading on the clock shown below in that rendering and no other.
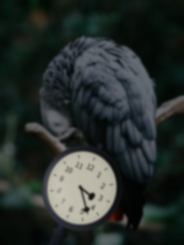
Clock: 3 h 23 min
